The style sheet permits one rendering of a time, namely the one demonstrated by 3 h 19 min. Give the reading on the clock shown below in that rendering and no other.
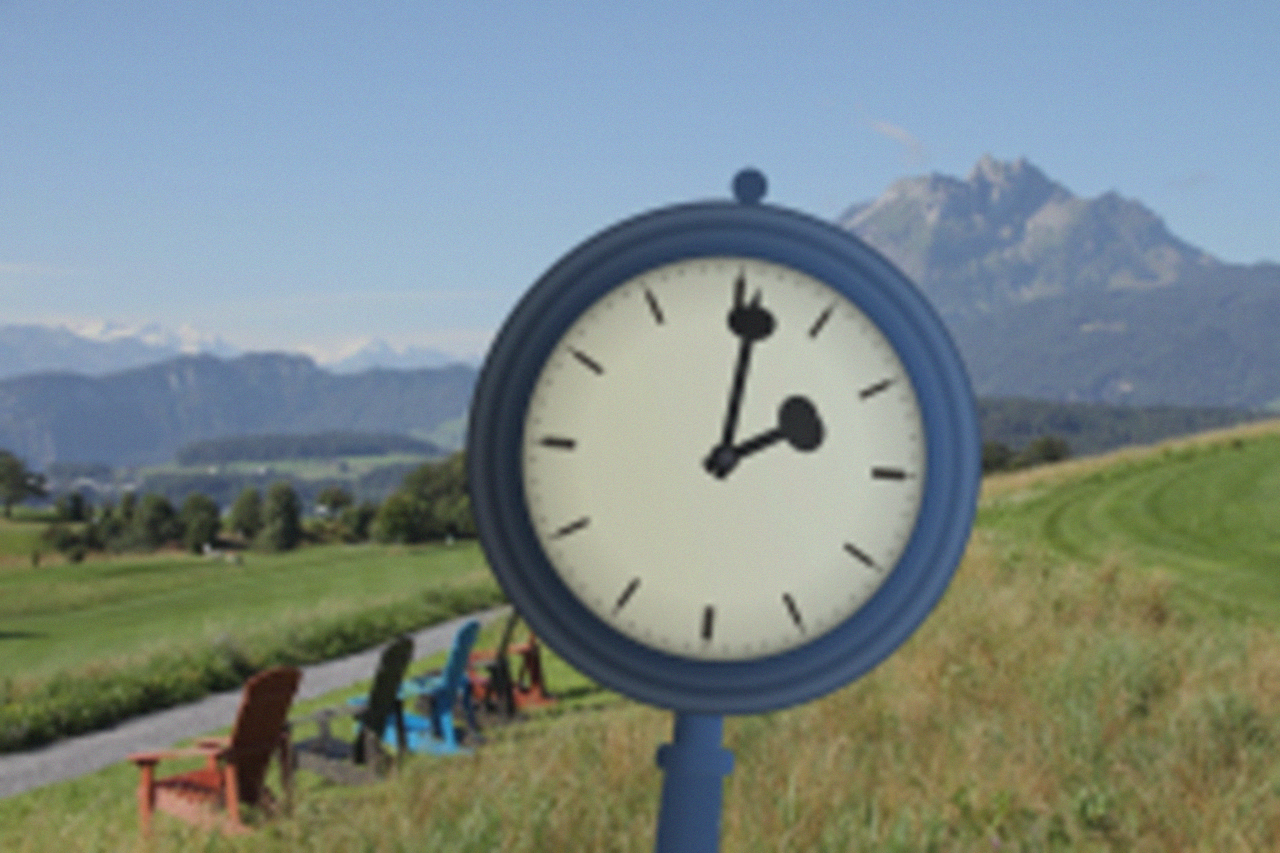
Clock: 2 h 01 min
